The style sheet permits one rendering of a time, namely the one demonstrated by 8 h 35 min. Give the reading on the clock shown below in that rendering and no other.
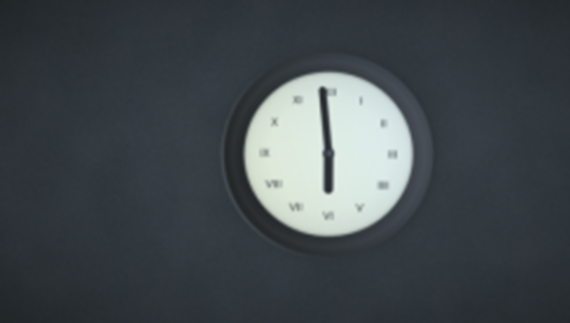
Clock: 5 h 59 min
